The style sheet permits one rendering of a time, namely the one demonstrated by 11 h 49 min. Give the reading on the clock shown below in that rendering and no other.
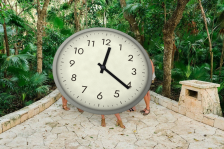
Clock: 12 h 21 min
